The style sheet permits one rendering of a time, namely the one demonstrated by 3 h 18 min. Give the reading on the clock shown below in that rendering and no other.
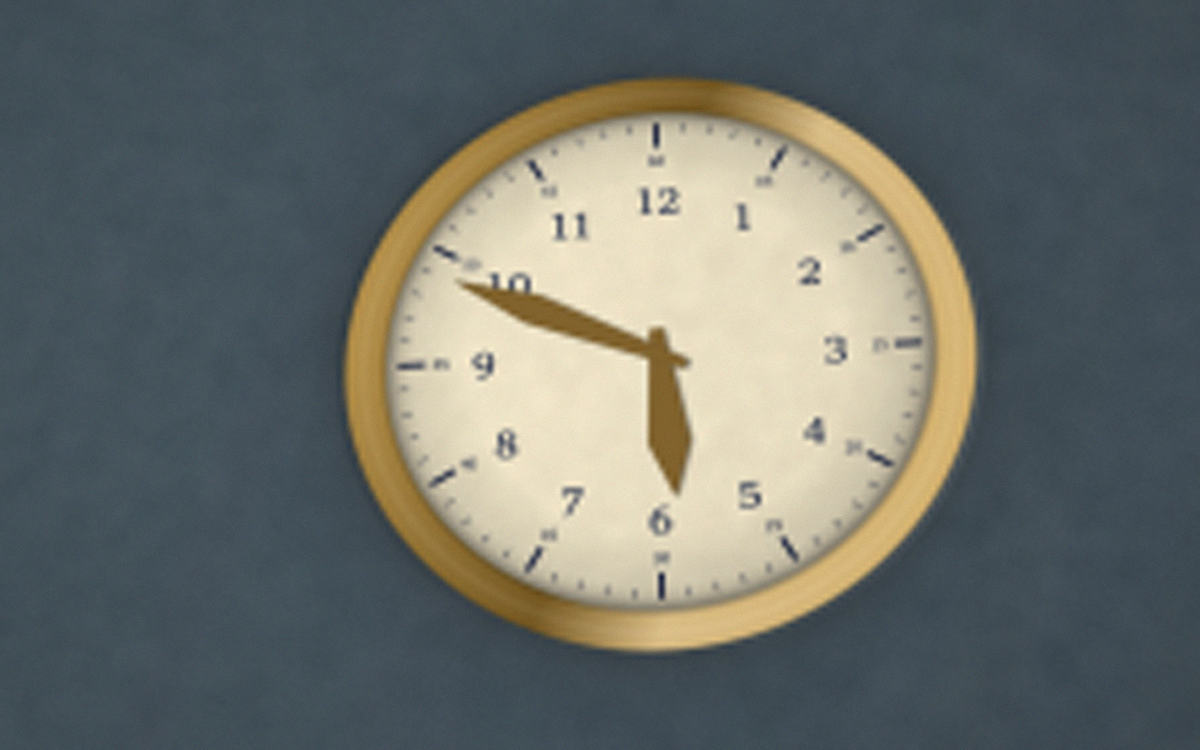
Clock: 5 h 49 min
